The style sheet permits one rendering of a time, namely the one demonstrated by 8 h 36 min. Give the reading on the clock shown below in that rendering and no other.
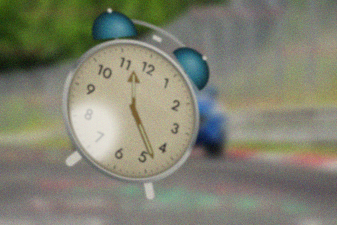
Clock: 11 h 23 min
